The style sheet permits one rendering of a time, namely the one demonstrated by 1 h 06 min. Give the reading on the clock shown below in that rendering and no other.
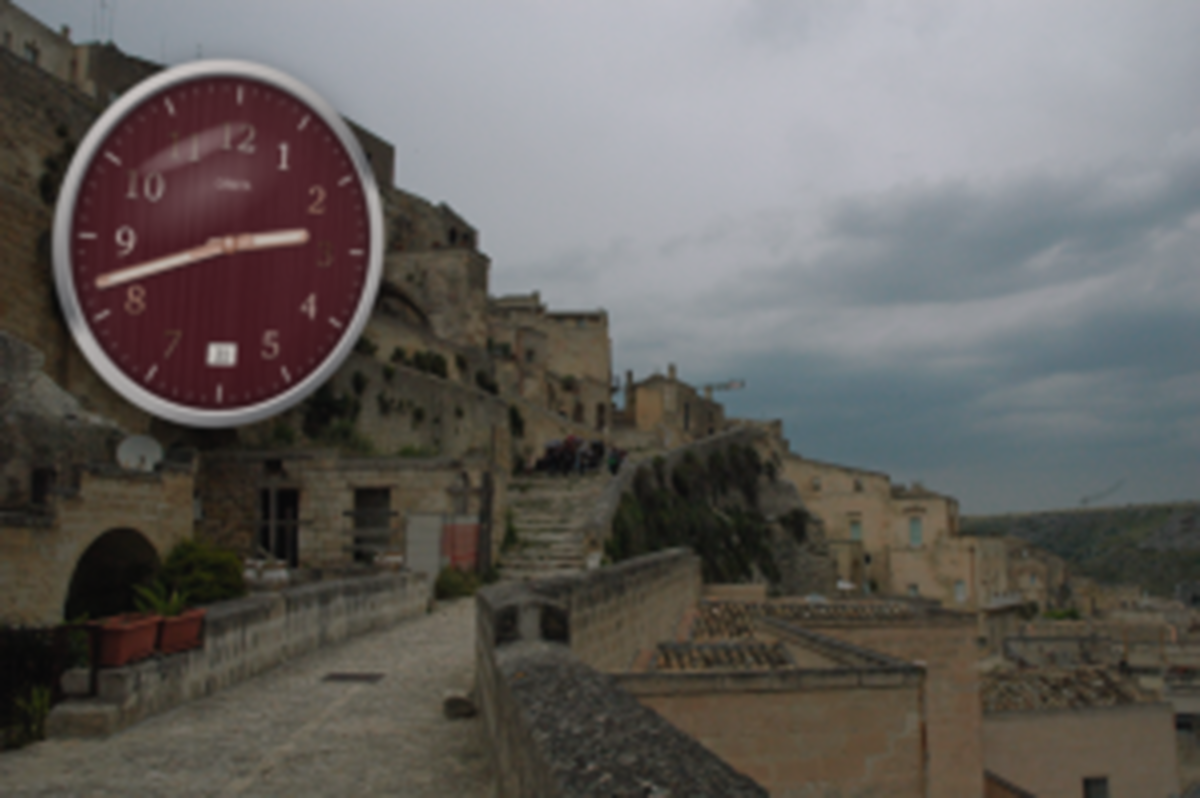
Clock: 2 h 42 min
